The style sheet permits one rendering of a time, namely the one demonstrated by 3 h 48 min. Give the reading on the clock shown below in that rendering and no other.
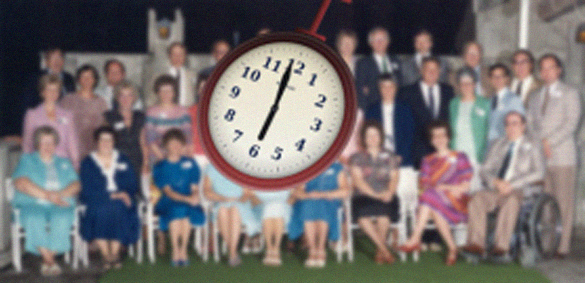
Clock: 5 h 59 min
